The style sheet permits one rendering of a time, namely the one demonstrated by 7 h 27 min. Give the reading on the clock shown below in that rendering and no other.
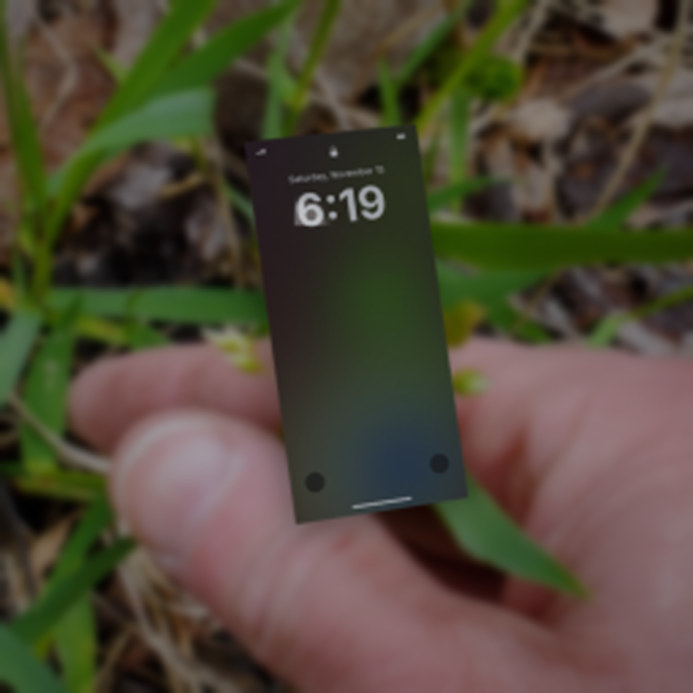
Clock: 6 h 19 min
